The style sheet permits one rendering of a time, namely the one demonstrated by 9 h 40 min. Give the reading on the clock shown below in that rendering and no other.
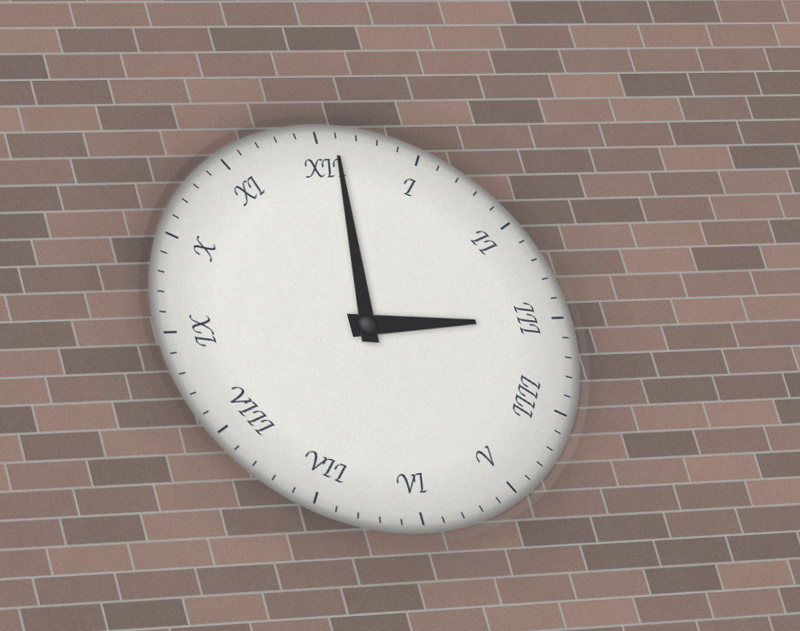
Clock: 3 h 01 min
